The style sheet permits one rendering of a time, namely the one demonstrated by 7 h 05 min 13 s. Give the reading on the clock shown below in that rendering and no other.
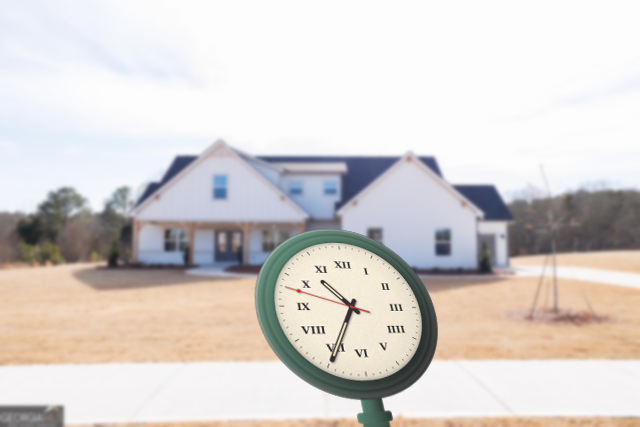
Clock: 10 h 34 min 48 s
